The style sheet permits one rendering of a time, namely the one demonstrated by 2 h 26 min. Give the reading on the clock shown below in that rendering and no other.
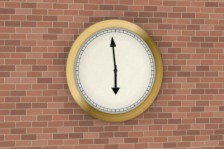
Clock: 5 h 59 min
